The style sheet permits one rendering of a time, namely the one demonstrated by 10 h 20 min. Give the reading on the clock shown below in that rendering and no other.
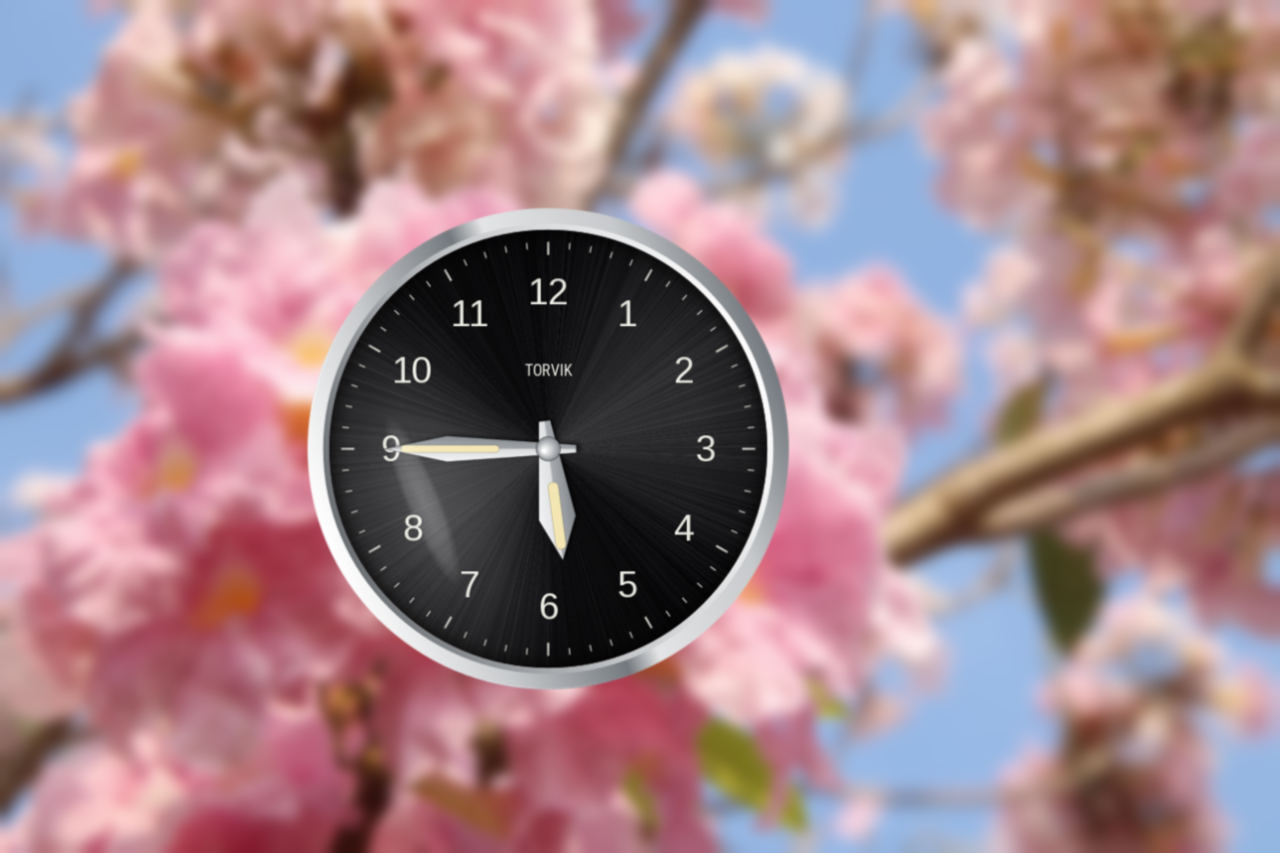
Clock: 5 h 45 min
